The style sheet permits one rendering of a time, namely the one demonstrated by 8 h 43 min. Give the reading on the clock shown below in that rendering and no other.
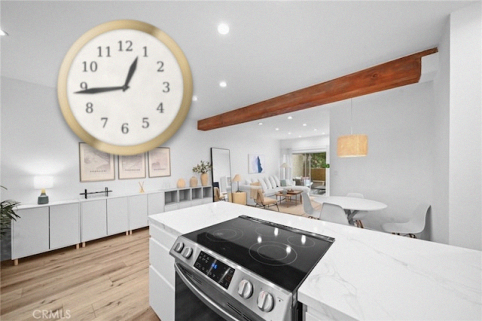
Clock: 12 h 44 min
